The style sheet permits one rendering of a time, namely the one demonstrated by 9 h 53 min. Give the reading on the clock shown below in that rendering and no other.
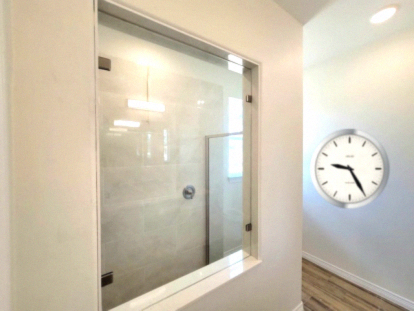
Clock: 9 h 25 min
